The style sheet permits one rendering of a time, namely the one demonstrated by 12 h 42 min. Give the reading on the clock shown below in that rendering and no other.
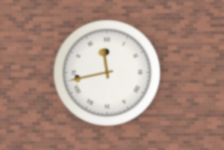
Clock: 11 h 43 min
